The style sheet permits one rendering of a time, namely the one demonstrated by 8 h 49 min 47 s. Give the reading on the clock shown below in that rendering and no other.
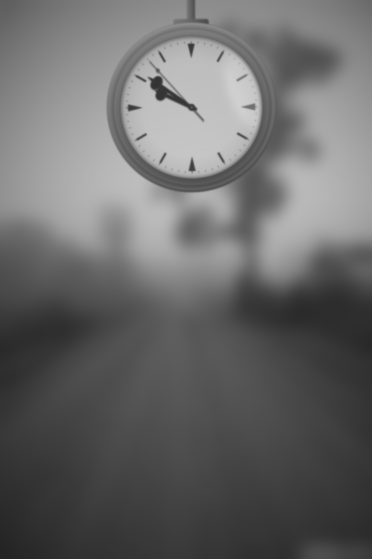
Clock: 9 h 50 min 53 s
